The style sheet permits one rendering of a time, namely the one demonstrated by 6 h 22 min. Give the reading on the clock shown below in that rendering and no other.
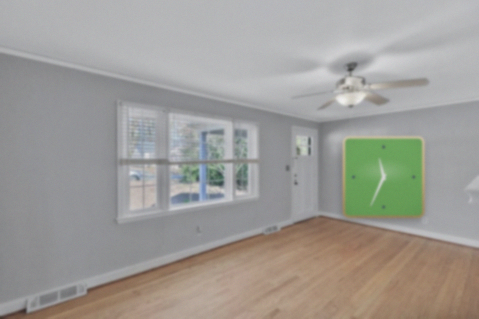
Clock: 11 h 34 min
